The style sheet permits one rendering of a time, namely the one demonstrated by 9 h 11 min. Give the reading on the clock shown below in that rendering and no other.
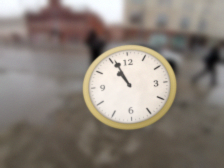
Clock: 10 h 56 min
